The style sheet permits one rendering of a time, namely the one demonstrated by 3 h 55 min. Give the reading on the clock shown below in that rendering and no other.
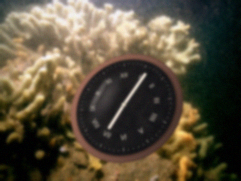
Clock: 7 h 06 min
